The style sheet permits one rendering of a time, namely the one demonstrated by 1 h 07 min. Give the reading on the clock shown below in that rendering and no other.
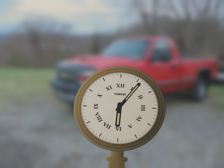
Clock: 6 h 06 min
